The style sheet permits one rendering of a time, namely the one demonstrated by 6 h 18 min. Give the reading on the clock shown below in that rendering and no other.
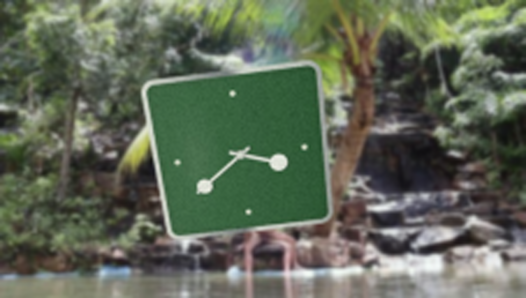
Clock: 3 h 39 min
